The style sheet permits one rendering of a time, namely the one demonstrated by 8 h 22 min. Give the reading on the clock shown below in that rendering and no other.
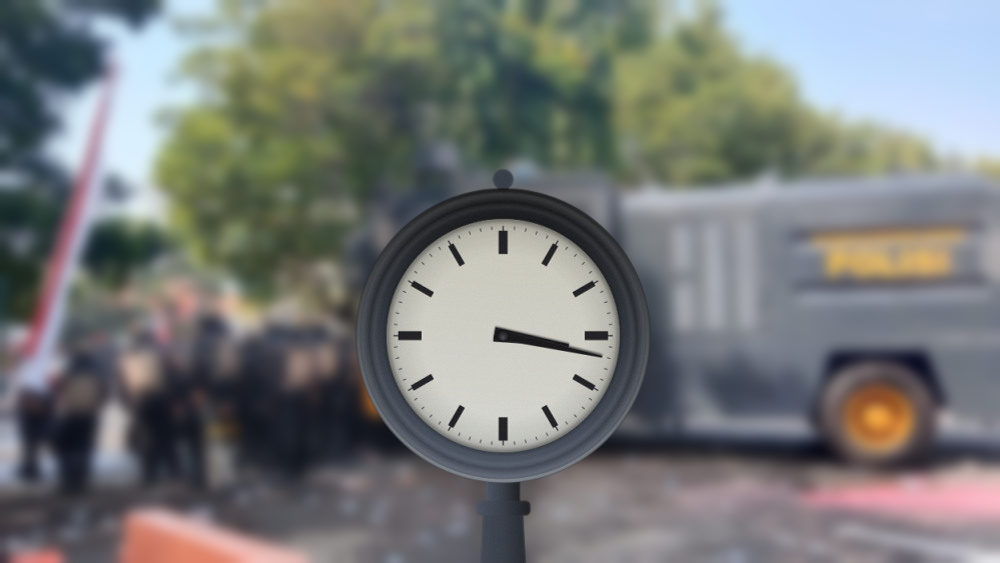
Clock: 3 h 17 min
